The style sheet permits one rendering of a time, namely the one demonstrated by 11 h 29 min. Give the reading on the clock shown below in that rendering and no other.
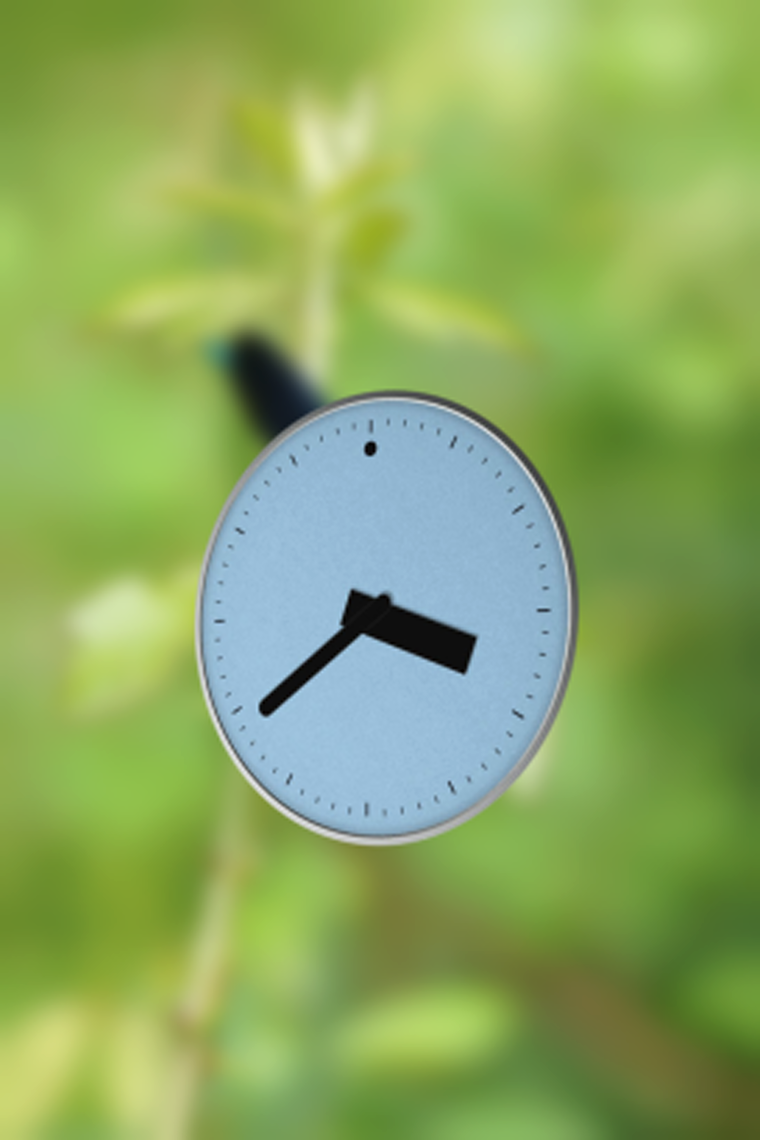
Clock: 3 h 39 min
